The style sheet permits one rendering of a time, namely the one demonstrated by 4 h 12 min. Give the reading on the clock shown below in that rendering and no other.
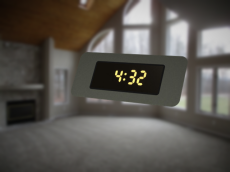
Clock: 4 h 32 min
